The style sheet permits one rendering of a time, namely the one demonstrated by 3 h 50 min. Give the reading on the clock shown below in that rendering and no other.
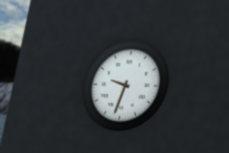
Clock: 9 h 32 min
